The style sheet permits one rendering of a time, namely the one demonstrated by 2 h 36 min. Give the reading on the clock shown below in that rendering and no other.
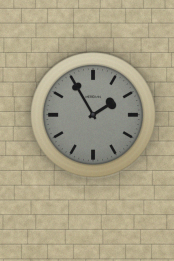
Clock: 1 h 55 min
